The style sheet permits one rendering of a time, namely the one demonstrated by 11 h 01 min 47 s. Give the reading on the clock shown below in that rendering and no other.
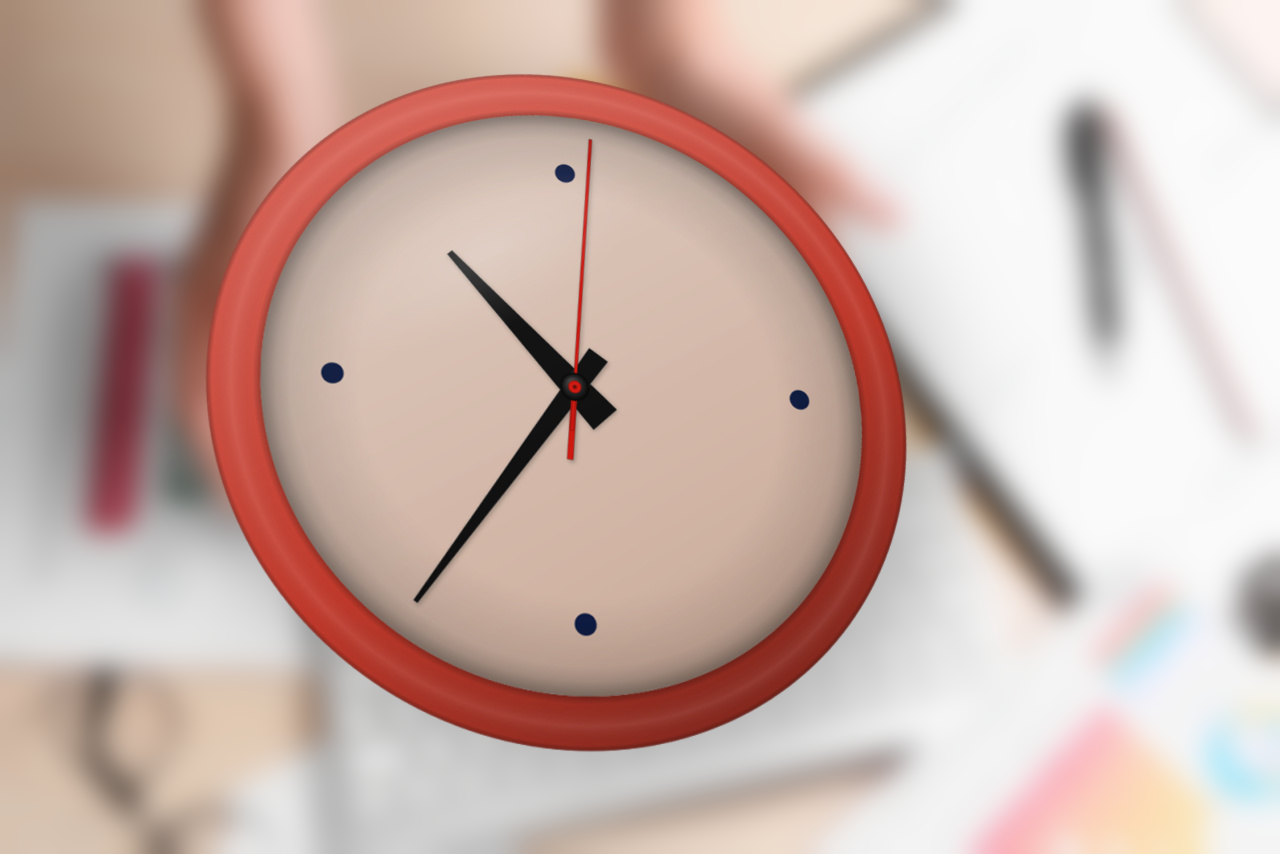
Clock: 10 h 36 min 01 s
